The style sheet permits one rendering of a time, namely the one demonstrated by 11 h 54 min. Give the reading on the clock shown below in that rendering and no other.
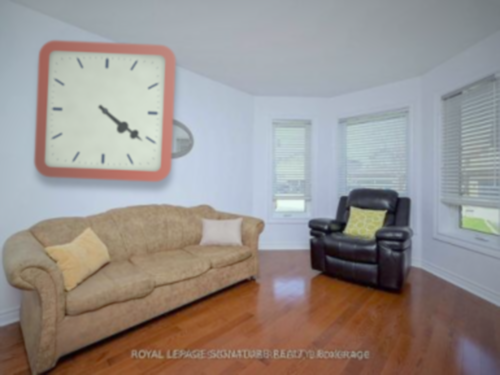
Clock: 4 h 21 min
